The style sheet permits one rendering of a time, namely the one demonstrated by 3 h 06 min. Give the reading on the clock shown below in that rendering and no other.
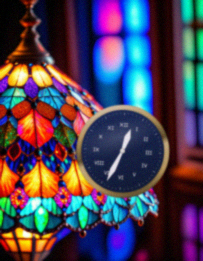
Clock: 12 h 34 min
